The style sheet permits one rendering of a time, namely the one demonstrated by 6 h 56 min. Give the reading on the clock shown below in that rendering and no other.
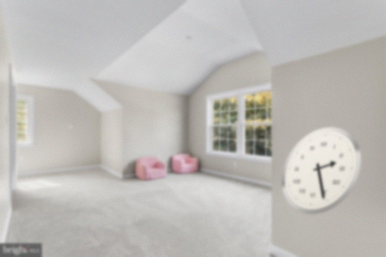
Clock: 2 h 26 min
